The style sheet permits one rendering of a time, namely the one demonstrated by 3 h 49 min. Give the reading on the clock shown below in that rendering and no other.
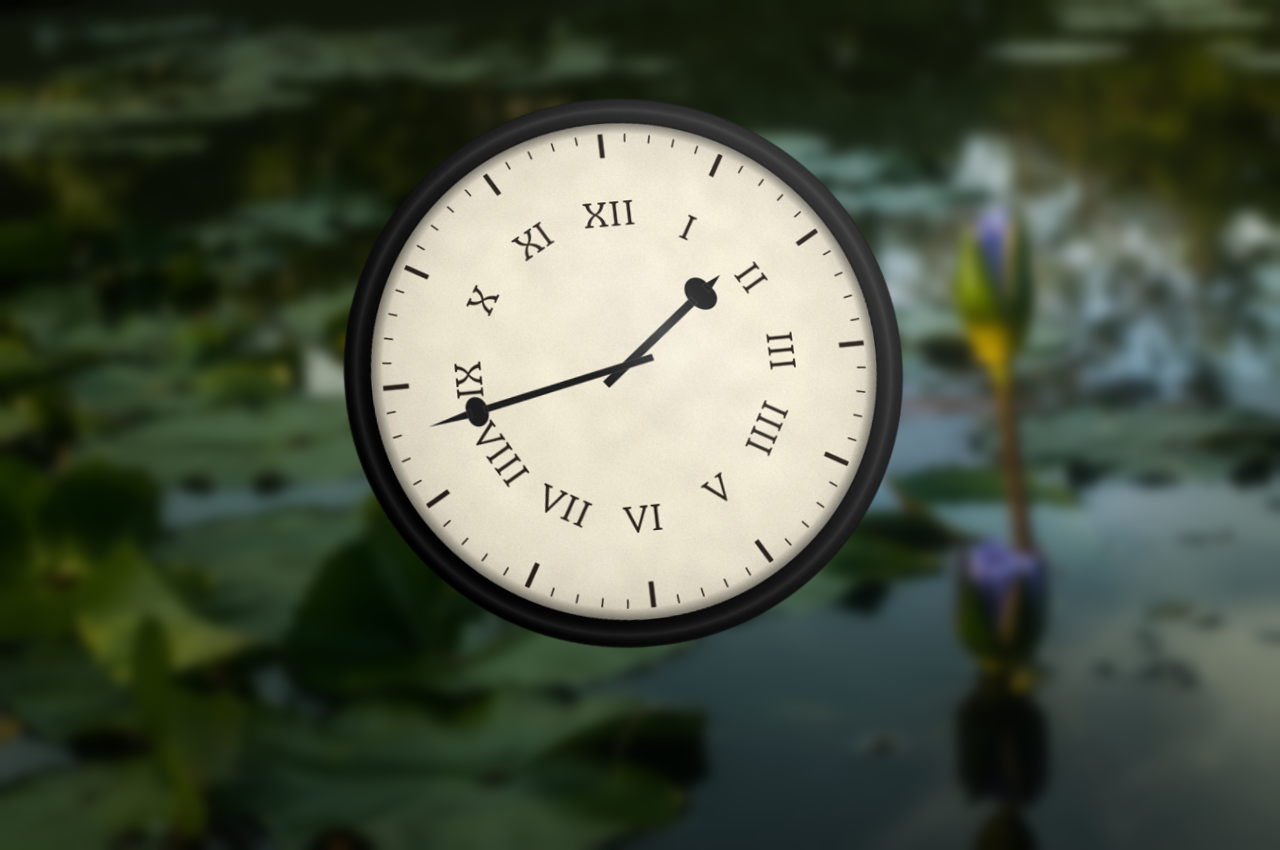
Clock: 1 h 43 min
